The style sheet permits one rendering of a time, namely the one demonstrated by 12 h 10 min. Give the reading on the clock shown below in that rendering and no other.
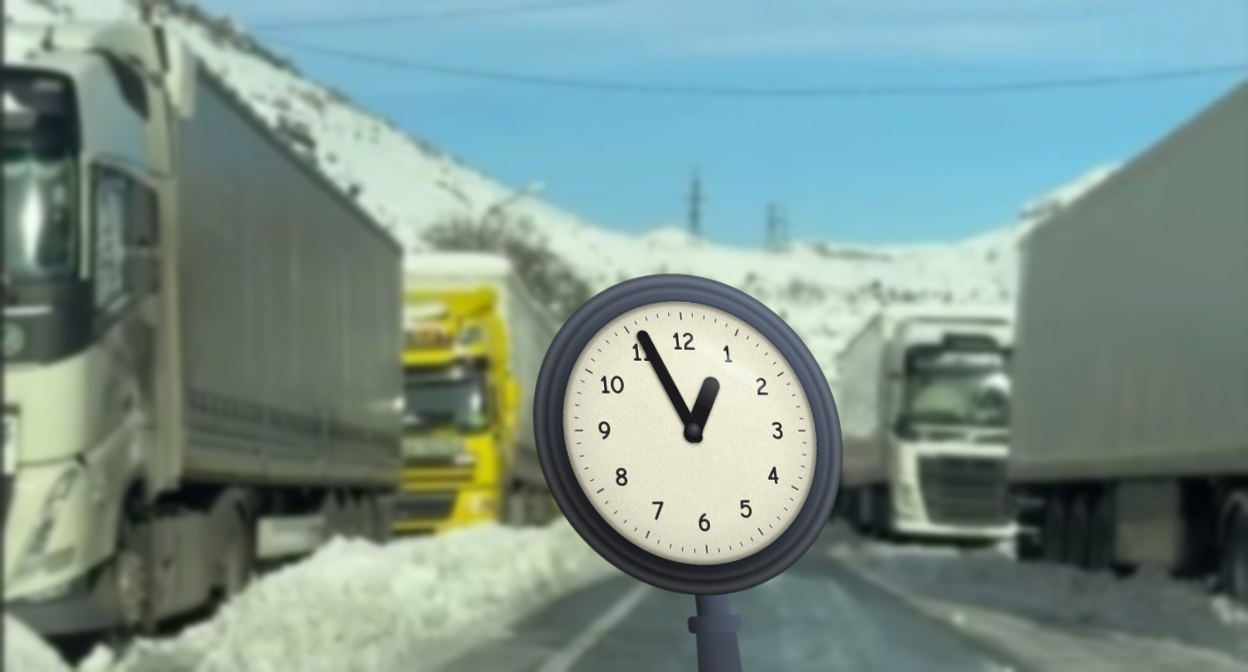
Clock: 12 h 56 min
